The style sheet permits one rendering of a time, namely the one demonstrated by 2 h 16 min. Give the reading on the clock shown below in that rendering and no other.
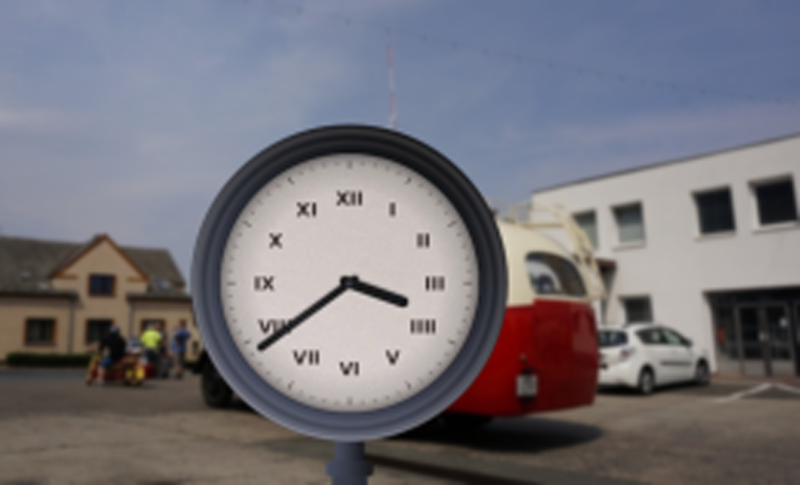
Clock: 3 h 39 min
